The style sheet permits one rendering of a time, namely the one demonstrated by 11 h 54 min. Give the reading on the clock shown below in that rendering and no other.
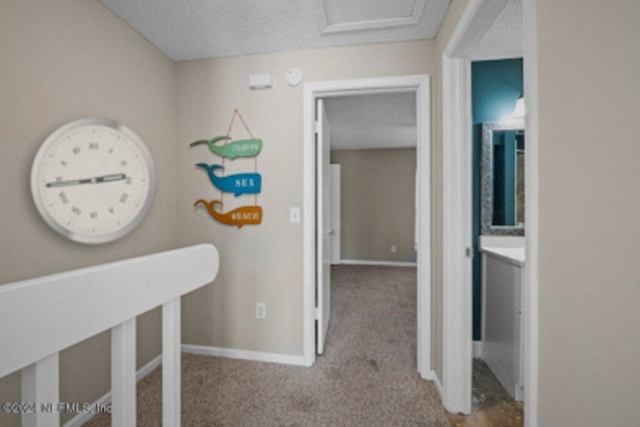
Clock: 2 h 44 min
